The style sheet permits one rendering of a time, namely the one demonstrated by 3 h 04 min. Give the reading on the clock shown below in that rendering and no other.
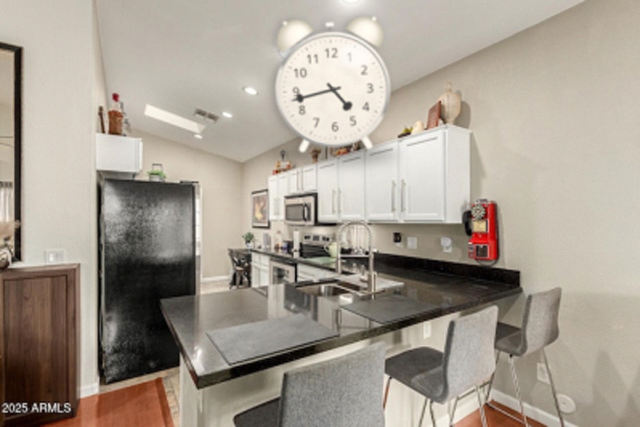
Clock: 4 h 43 min
